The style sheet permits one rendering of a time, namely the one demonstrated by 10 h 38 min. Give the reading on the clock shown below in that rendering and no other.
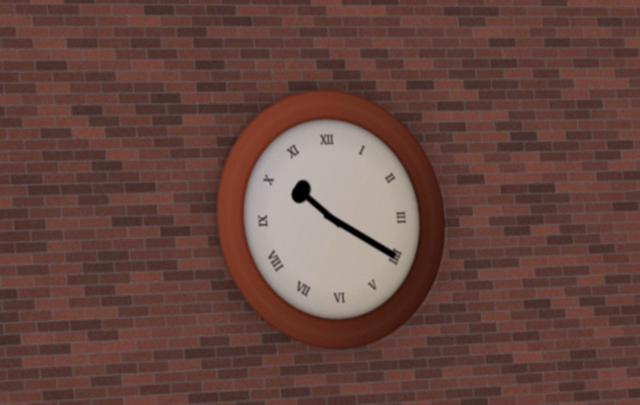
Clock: 10 h 20 min
